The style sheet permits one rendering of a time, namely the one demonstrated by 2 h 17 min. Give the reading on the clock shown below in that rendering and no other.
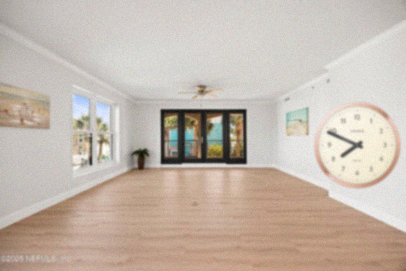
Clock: 7 h 49 min
